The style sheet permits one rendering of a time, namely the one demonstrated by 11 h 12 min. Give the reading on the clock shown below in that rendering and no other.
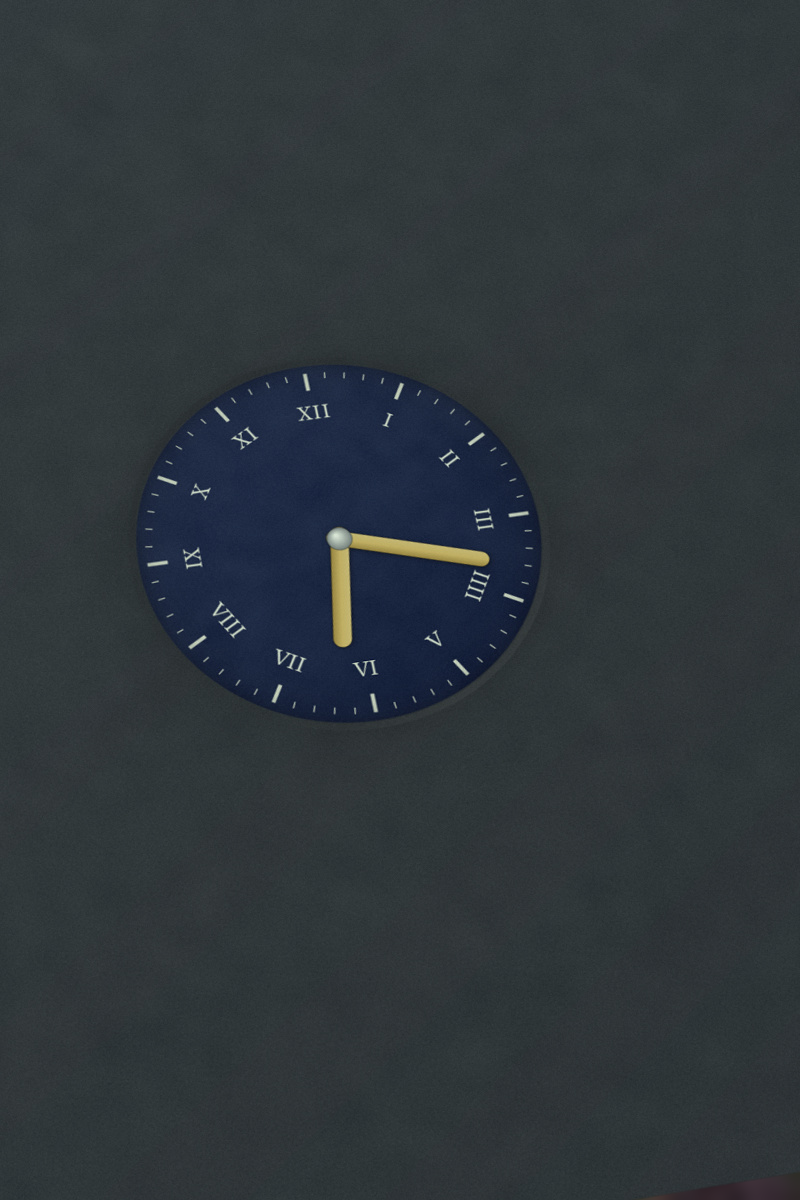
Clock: 6 h 18 min
